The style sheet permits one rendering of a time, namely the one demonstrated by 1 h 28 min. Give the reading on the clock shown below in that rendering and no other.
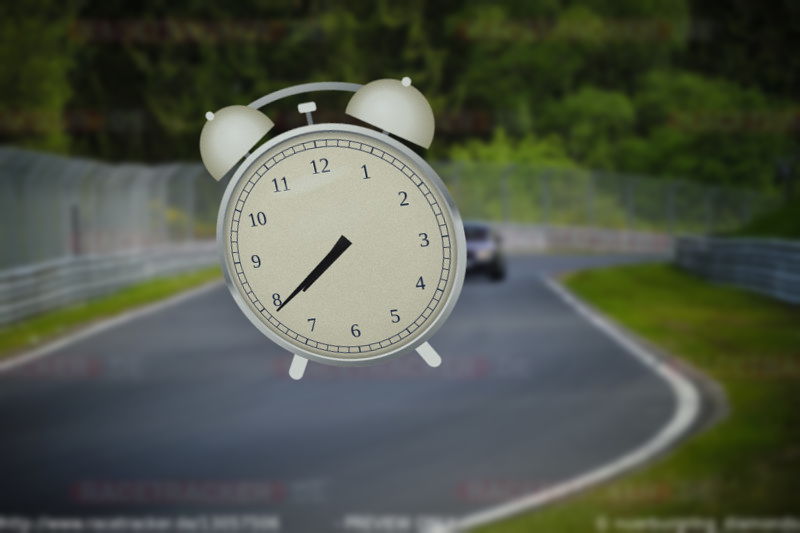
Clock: 7 h 39 min
